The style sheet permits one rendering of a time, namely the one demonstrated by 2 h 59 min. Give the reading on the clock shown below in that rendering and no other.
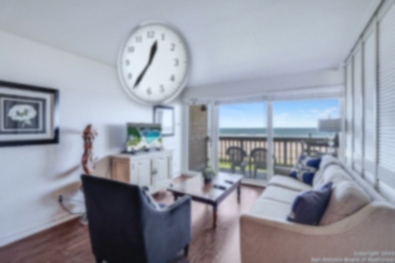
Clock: 12 h 36 min
